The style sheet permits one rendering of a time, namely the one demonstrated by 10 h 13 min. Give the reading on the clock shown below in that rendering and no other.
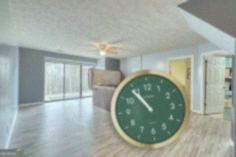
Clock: 10 h 54 min
